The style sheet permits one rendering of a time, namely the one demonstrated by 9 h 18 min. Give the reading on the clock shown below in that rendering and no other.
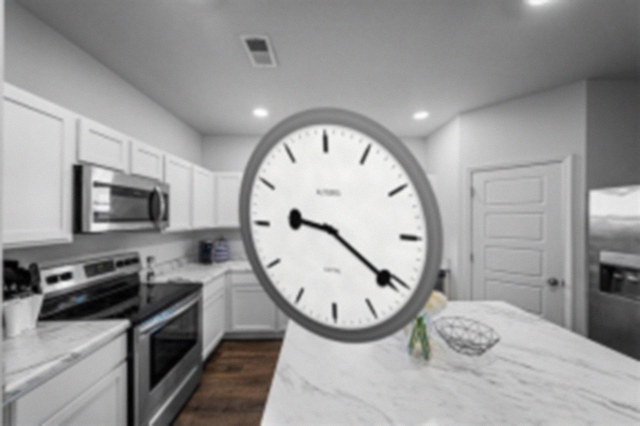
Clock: 9 h 21 min
